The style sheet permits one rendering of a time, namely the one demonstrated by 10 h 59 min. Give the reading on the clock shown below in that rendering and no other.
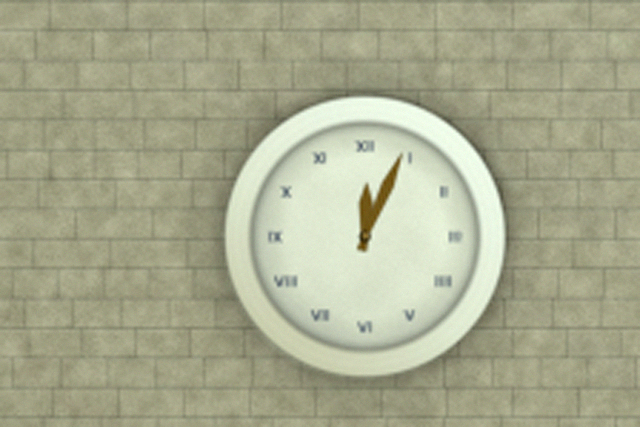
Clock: 12 h 04 min
